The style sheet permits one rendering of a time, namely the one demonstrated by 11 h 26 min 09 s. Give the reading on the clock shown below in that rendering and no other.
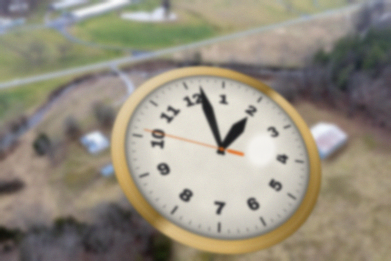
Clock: 2 h 01 min 51 s
